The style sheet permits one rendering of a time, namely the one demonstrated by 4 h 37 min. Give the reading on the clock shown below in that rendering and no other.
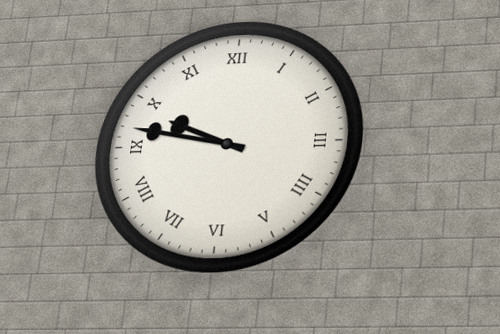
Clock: 9 h 47 min
